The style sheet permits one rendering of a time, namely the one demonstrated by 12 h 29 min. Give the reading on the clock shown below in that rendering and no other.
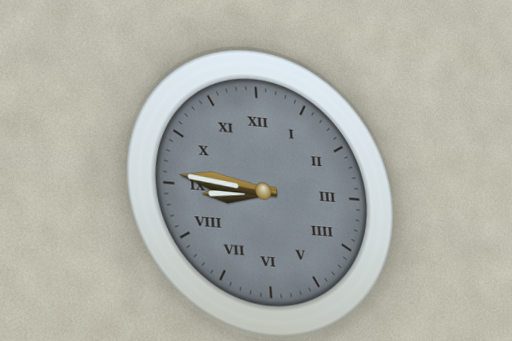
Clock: 8 h 46 min
